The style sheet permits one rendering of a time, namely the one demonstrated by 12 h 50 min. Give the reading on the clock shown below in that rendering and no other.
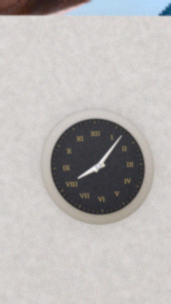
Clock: 8 h 07 min
